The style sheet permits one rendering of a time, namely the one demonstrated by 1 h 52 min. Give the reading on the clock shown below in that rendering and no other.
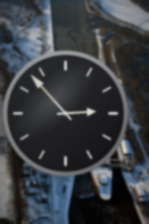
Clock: 2 h 53 min
